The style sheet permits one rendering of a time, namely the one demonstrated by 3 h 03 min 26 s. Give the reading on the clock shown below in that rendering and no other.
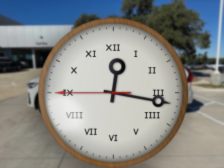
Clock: 12 h 16 min 45 s
